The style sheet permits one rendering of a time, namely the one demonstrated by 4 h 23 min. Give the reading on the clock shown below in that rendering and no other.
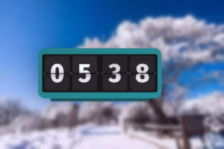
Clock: 5 h 38 min
